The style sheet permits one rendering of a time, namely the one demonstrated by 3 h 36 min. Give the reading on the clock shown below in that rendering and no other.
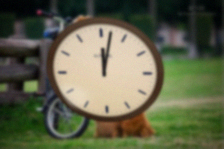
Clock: 12 h 02 min
